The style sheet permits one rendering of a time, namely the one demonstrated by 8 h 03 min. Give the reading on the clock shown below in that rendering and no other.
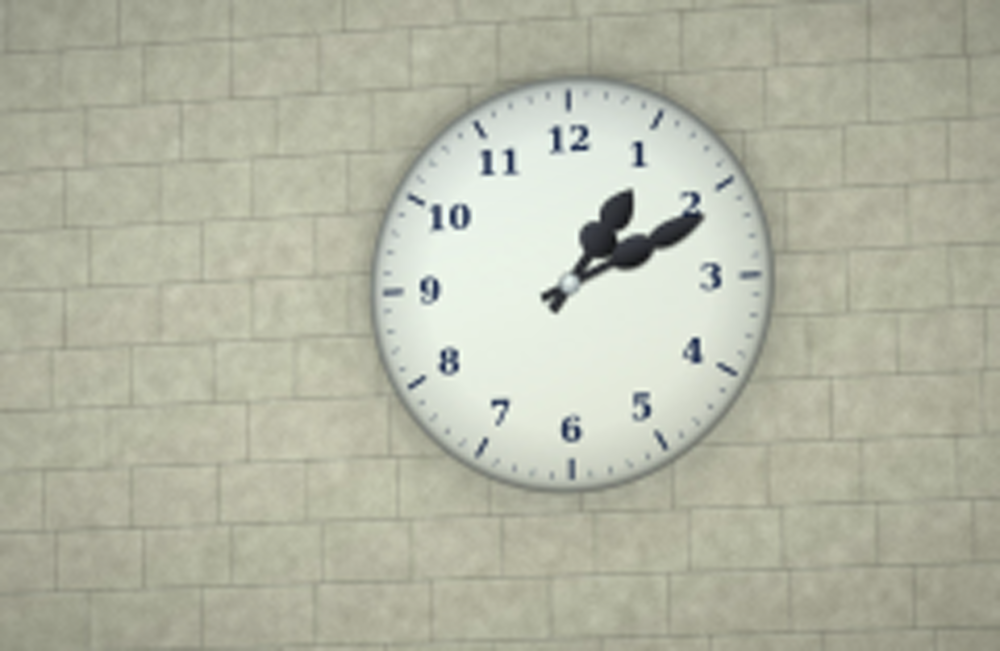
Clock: 1 h 11 min
